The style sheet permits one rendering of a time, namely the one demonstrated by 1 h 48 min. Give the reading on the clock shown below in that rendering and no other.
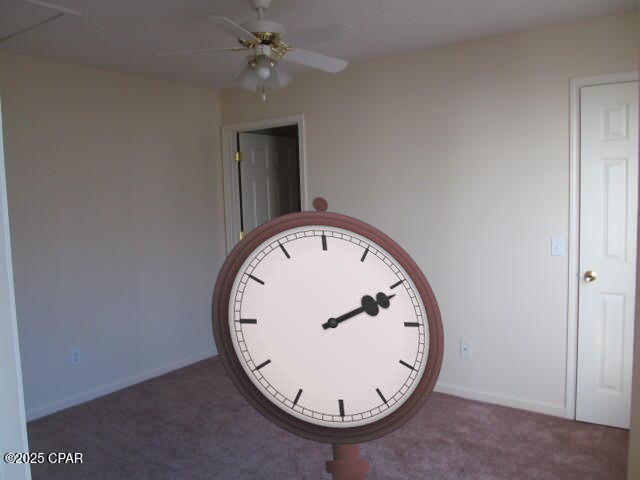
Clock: 2 h 11 min
